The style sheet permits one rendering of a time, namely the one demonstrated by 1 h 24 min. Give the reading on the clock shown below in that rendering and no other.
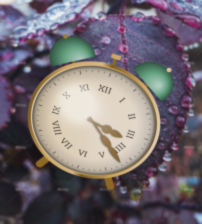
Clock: 3 h 22 min
